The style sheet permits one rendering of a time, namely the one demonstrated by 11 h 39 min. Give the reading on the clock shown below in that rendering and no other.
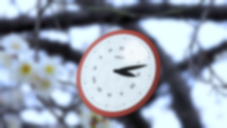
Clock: 3 h 12 min
